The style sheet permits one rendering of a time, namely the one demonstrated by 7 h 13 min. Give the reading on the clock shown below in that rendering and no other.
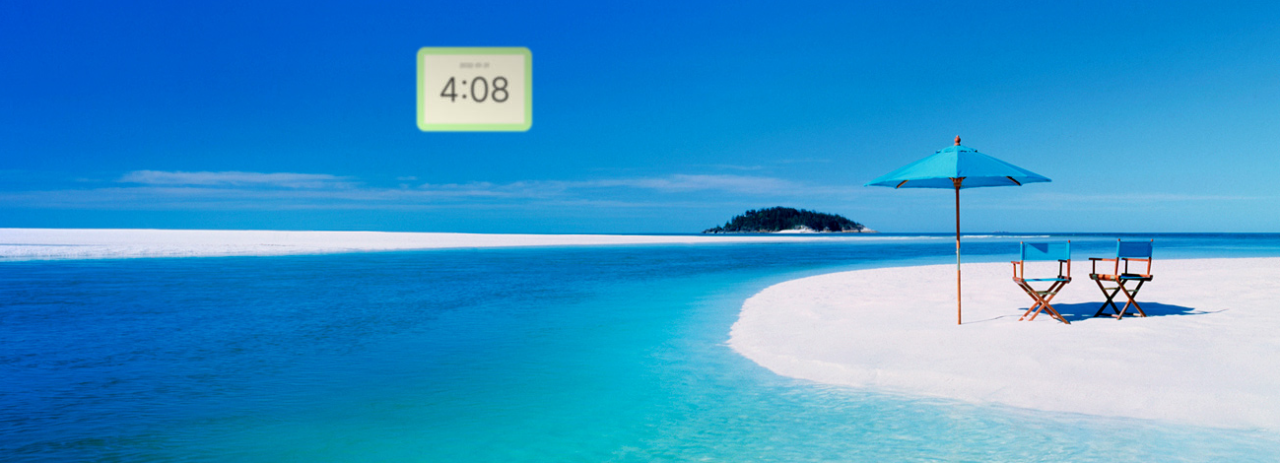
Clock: 4 h 08 min
